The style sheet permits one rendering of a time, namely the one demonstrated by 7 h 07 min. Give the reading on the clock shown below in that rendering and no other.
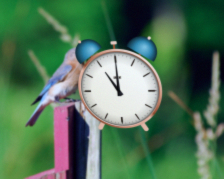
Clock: 11 h 00 min
